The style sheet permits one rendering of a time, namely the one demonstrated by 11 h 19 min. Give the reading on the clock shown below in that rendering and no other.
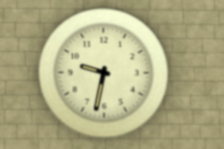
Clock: 9 h 32 min
